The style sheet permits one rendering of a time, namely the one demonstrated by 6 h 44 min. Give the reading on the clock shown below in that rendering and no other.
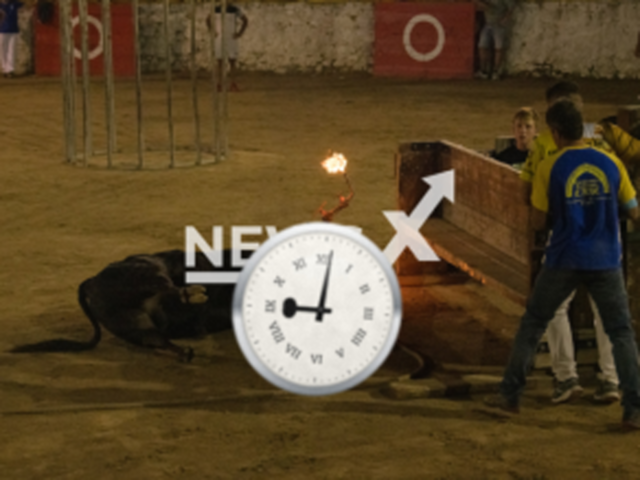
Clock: 9 h 01 min
